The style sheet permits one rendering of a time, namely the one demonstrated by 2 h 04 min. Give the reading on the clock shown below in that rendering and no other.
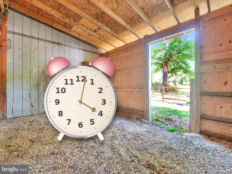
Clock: 4 h 02 min
